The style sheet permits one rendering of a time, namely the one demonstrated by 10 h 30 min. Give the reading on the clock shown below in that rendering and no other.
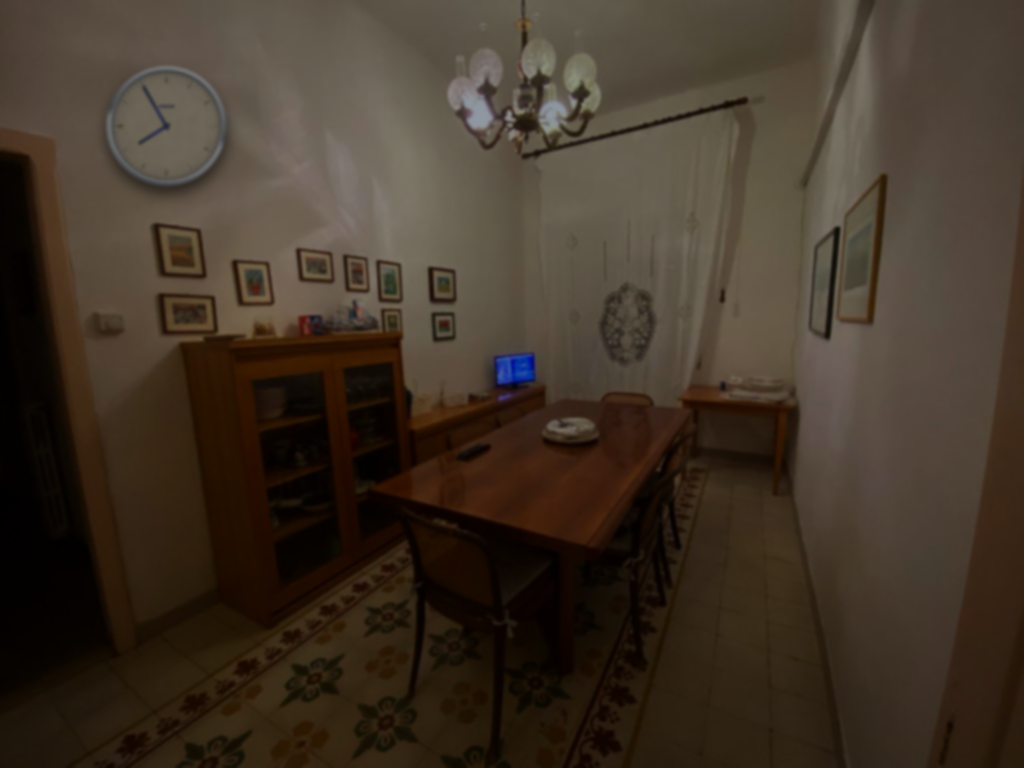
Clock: 7 h 55 min
